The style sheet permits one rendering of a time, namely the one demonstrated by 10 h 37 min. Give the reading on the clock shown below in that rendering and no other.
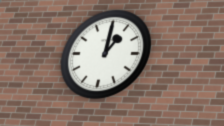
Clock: 1 h 00 min
